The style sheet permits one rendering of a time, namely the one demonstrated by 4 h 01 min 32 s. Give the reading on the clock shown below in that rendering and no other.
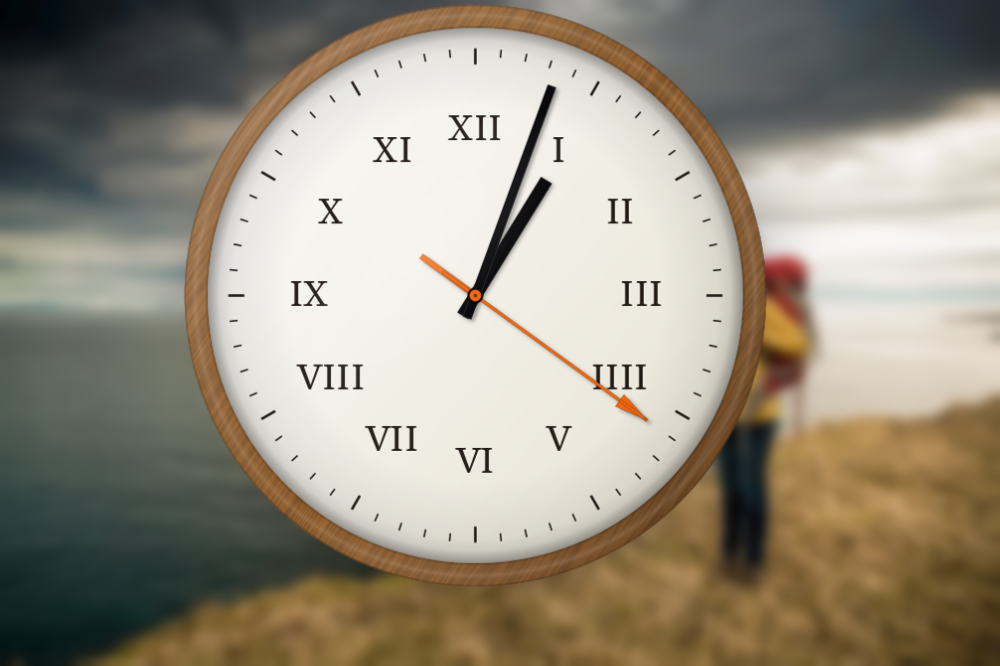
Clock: 1 h 03 min 21 s
